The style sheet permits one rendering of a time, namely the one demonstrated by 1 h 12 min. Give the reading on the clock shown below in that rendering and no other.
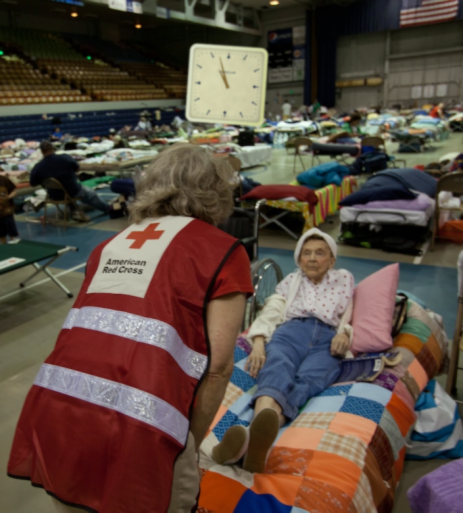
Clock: 10 h 57 min
